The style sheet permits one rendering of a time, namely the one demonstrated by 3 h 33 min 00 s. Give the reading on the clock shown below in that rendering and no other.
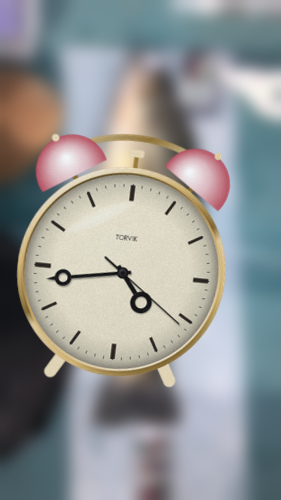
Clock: 4 h 43 min 21 s
